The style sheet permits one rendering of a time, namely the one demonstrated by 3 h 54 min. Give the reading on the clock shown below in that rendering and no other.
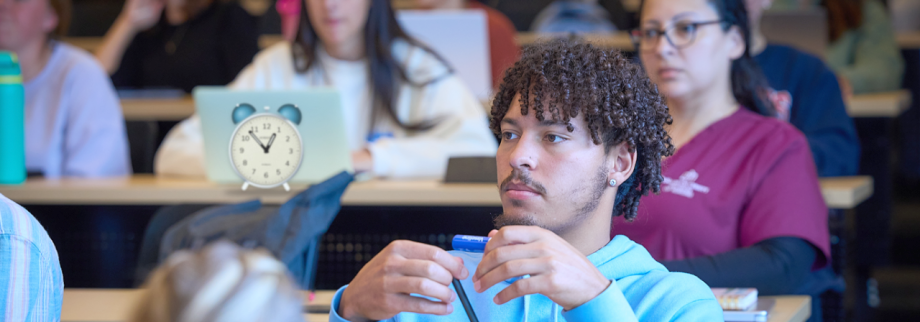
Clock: 12 h 53 min
